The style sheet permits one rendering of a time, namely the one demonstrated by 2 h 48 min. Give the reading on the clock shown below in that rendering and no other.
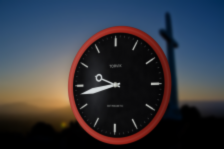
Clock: 9 h 43 min
